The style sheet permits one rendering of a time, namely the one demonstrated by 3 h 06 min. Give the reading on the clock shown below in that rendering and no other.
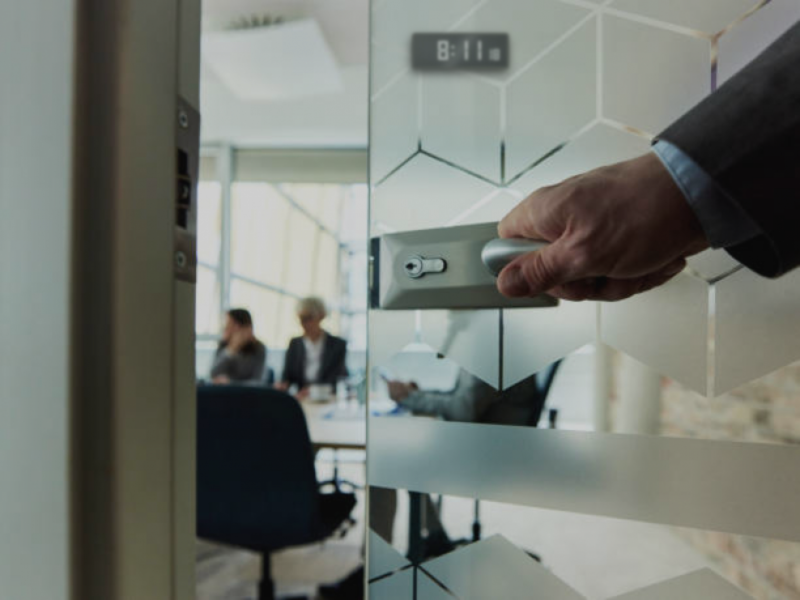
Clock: 8 h 11 min
